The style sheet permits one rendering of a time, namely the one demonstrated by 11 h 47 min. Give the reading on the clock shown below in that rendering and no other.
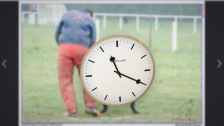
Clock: 11 h 20 min
